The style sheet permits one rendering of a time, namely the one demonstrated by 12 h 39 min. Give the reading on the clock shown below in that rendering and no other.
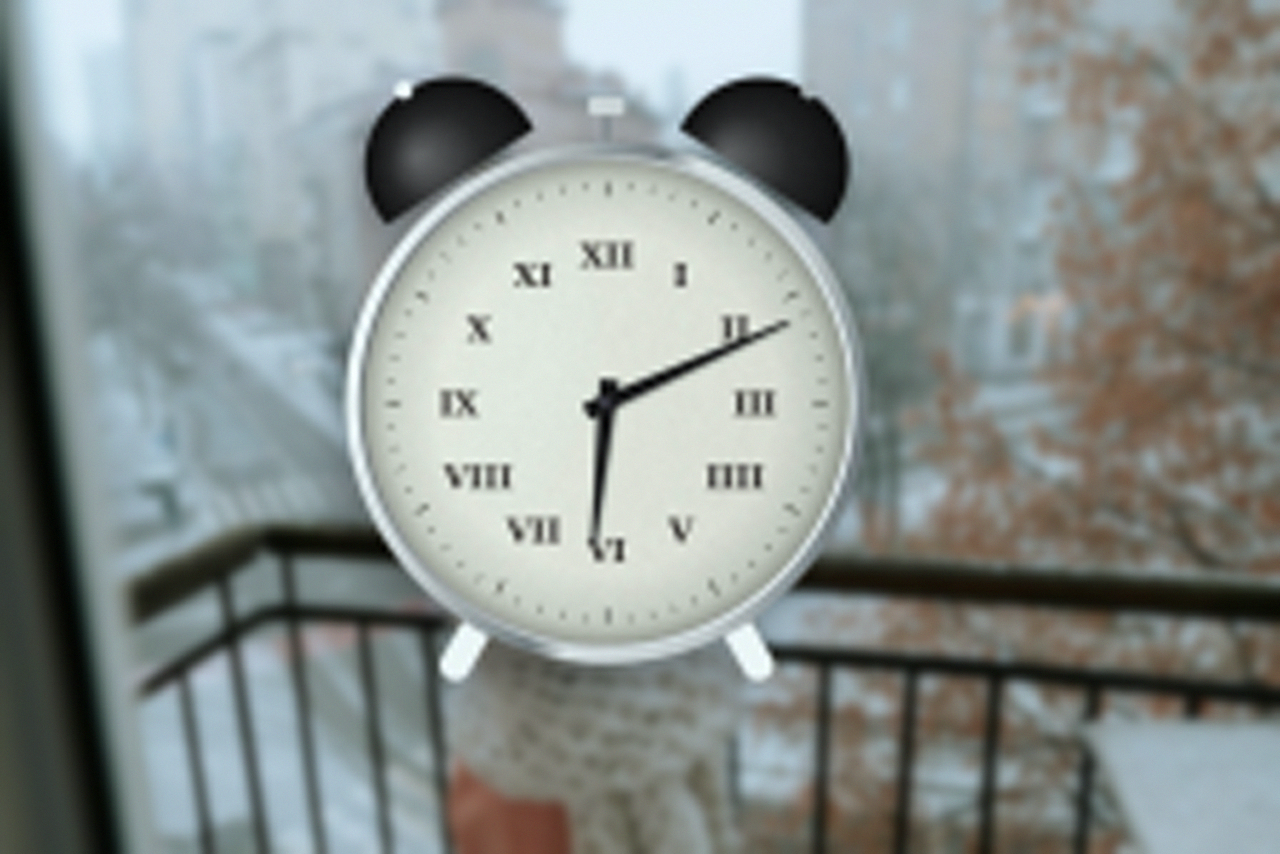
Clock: 6 h 11 min
